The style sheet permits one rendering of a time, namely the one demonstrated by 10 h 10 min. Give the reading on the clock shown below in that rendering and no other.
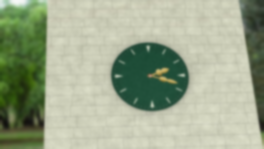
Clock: 2 h 18 min
